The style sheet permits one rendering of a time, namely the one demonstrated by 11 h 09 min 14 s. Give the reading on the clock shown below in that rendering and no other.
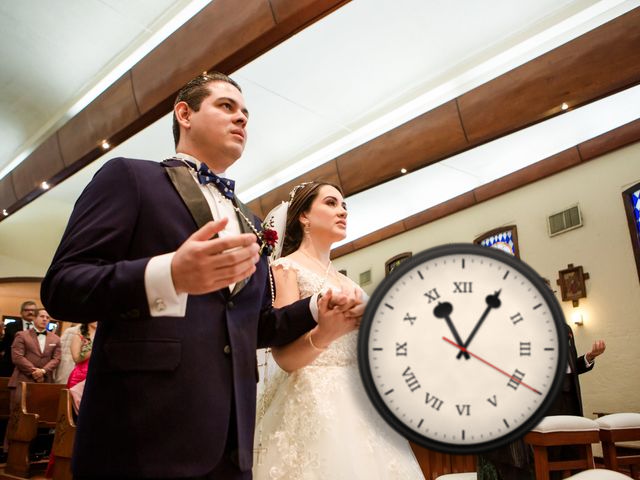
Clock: 11 h 05 min 20 s
